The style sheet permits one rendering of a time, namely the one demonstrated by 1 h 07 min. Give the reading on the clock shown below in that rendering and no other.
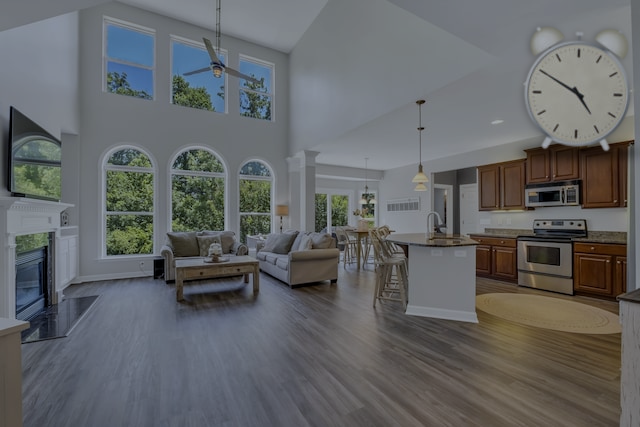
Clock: 4 h 50 min
